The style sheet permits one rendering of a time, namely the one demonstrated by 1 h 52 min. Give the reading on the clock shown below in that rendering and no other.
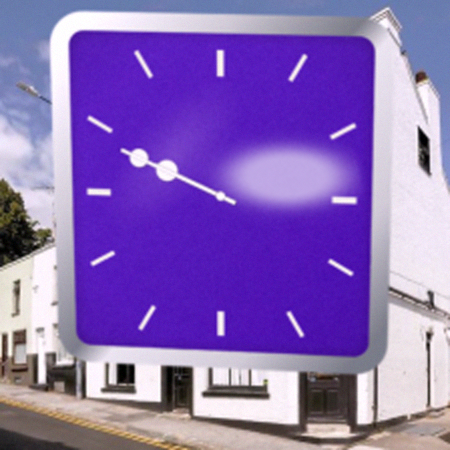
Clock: 9 h 49 min
